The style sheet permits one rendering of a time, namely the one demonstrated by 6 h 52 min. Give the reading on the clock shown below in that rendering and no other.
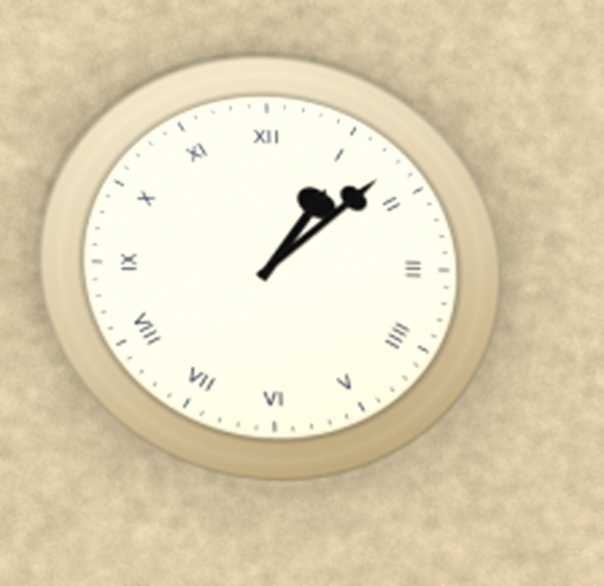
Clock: 1 h 08 min
